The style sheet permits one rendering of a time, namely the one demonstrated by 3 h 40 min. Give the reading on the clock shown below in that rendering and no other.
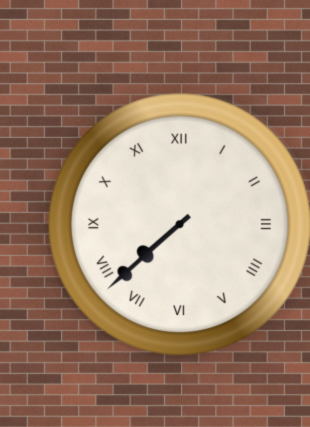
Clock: 7 h 38 min
